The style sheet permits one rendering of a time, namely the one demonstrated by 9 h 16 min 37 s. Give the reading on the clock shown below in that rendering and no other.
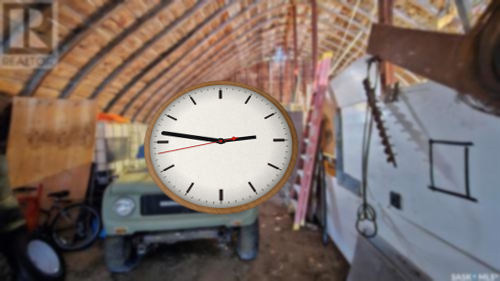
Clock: 2 h 46 min 43 s
